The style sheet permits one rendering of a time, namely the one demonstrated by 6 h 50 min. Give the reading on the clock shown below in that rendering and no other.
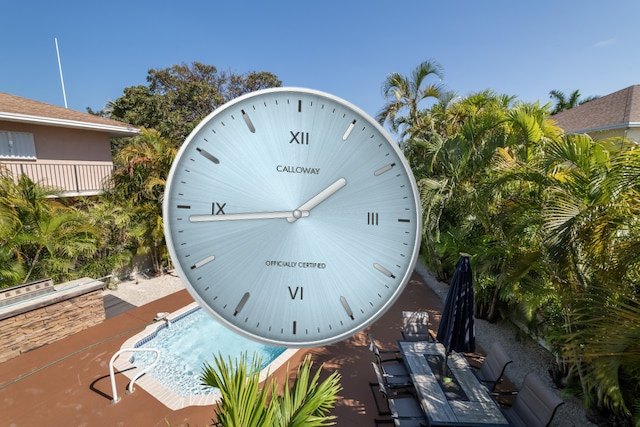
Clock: 1 h 44 min
